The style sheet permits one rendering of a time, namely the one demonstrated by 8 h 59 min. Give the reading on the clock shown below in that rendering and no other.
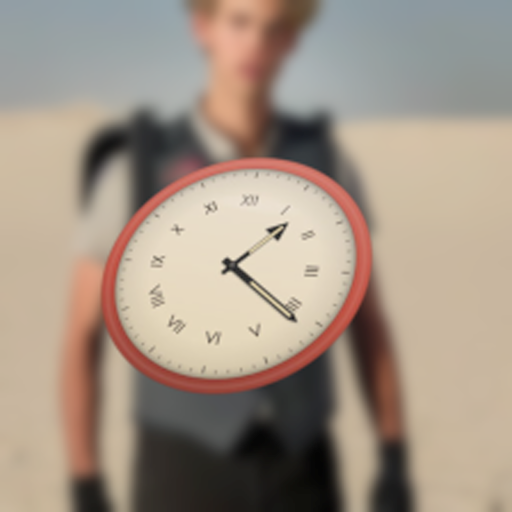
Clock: 1 h 21 min
